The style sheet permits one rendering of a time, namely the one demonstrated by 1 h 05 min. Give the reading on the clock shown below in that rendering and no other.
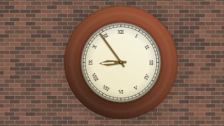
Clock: 8 h 54 min
